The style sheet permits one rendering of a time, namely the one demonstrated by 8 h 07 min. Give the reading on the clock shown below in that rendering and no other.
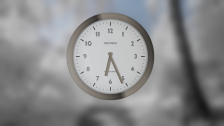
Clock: 6 h 26 min
